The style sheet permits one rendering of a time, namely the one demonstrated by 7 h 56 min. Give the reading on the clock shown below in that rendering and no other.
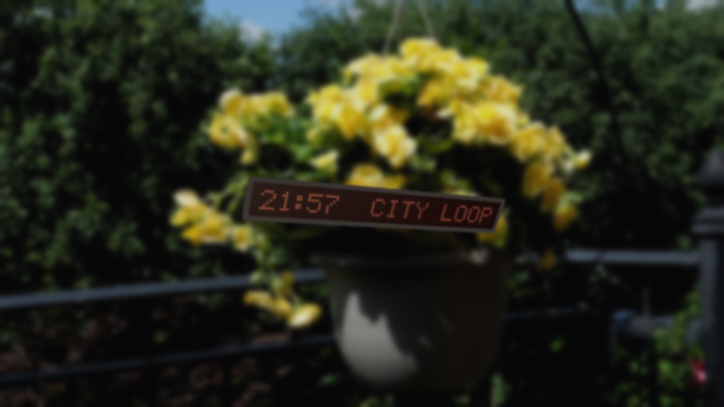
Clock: 21 h 57 min
